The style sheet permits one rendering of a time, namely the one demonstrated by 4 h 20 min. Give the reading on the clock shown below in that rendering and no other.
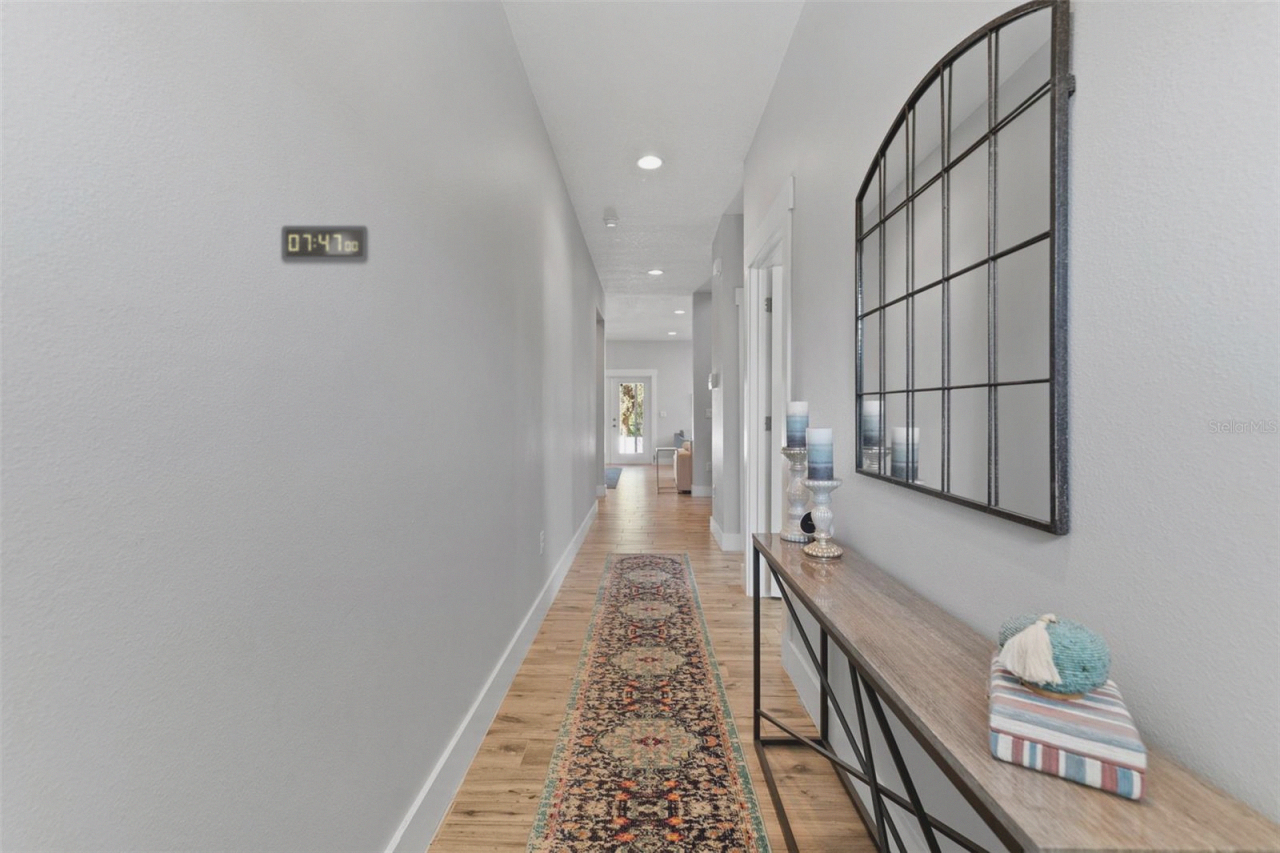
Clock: 7 h 47 min
